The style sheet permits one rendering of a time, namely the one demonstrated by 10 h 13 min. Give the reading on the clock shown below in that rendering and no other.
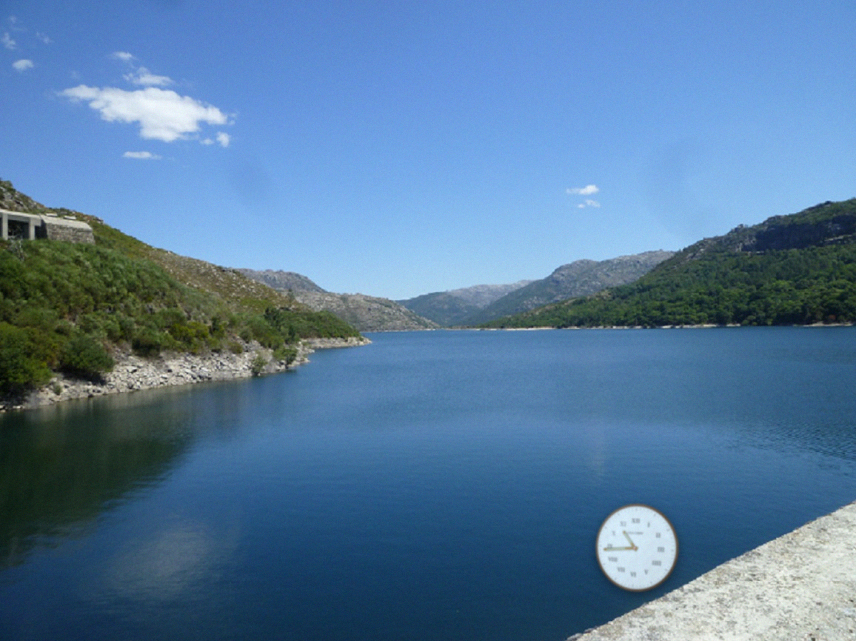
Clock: 10 h 44 min
